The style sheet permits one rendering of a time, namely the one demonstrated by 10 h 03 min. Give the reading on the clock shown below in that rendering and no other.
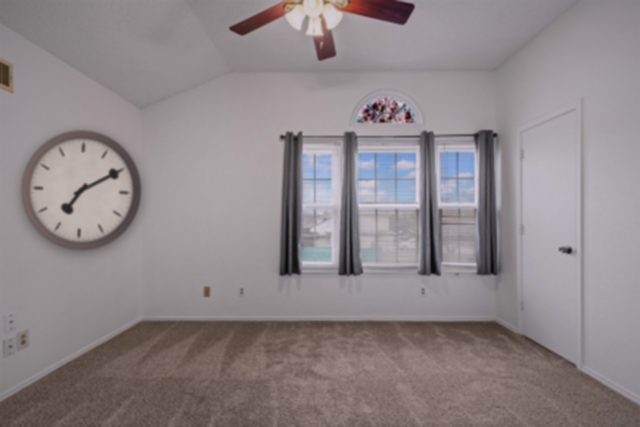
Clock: 7 h 10 min
